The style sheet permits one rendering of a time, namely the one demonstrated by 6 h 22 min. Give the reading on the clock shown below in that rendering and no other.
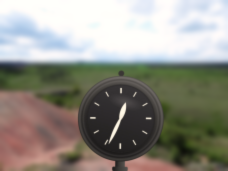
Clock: 12 h 34 min
